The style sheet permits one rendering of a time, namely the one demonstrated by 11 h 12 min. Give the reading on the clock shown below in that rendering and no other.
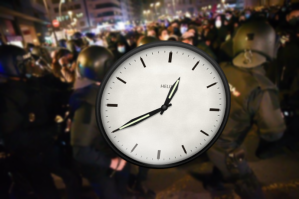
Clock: 12 h 40 min
